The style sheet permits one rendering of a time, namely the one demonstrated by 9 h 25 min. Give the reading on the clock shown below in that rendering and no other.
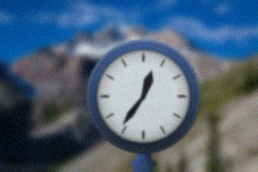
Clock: 12 h 36 min
